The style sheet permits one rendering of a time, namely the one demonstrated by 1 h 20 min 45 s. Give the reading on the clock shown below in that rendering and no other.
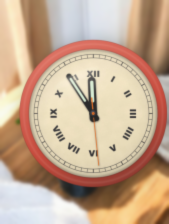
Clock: 11 h 54 min 29 s
